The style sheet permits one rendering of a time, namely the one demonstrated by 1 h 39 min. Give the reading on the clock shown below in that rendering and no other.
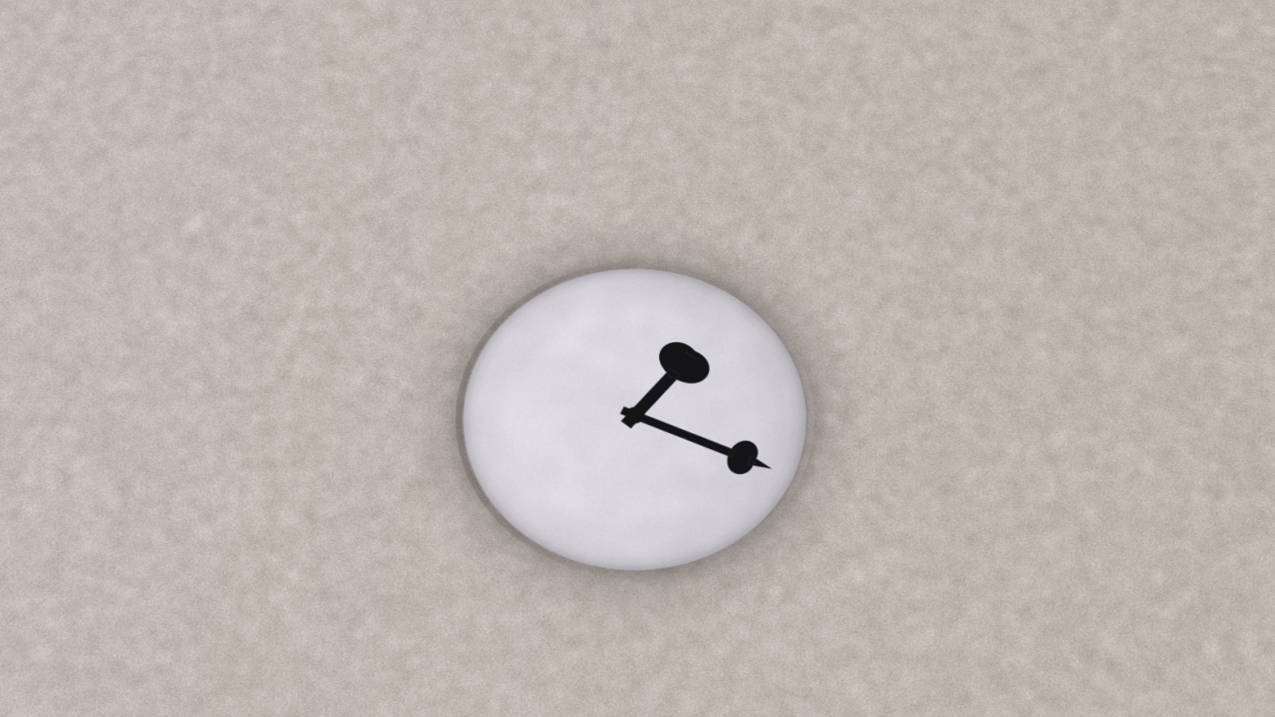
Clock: 1 h 19 min
